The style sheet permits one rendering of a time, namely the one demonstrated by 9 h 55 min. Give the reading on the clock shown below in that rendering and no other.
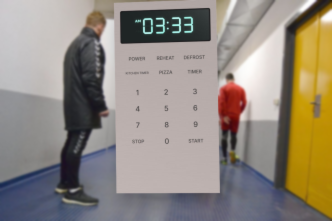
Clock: 3 h 33 min
